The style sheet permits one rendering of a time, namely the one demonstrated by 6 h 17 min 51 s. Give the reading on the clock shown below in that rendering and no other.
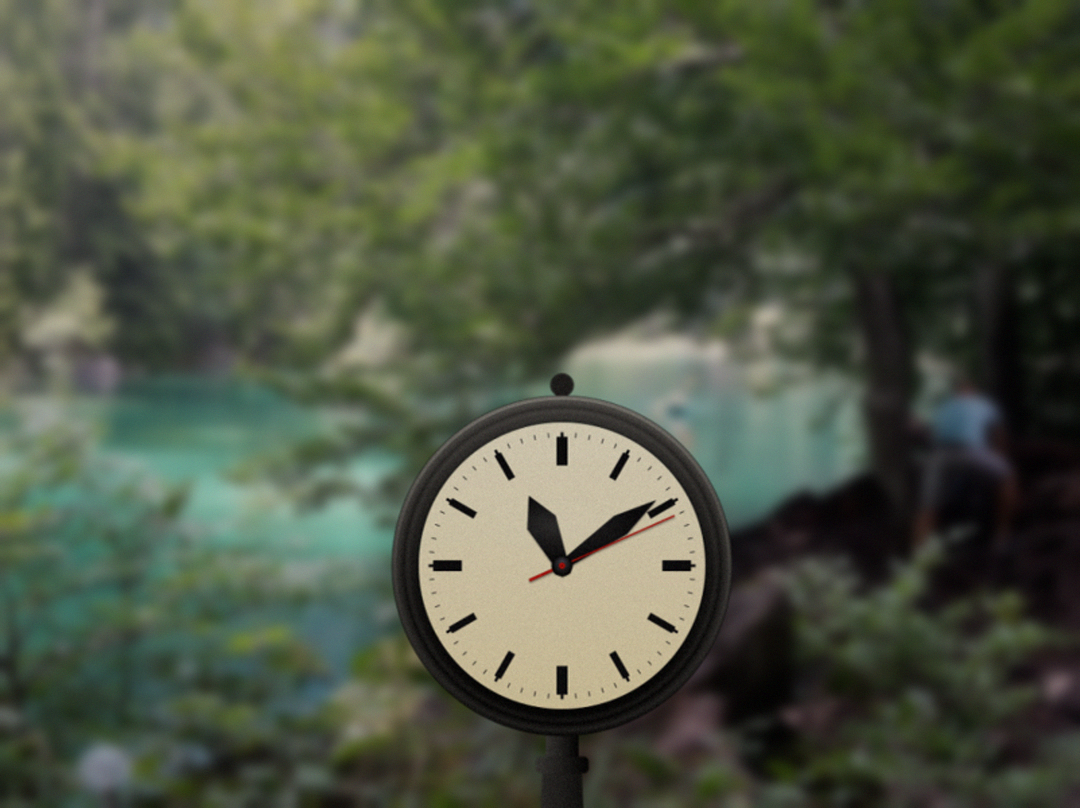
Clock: 11 h 09 min 11 s
